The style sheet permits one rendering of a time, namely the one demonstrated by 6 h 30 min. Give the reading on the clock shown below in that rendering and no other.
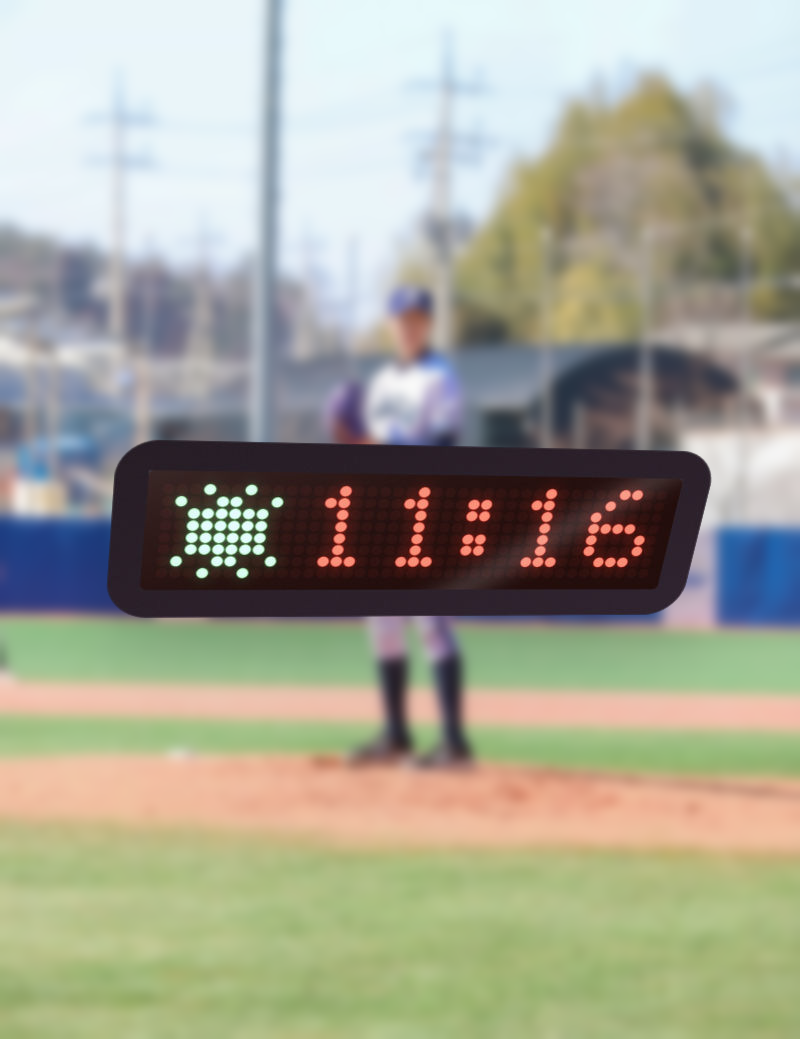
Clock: 11 h 16 min
